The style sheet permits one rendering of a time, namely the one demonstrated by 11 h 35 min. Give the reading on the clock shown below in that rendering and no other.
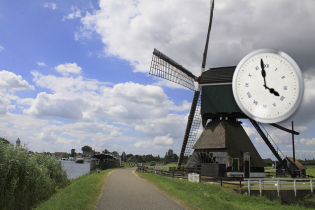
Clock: 3 h 58 min
